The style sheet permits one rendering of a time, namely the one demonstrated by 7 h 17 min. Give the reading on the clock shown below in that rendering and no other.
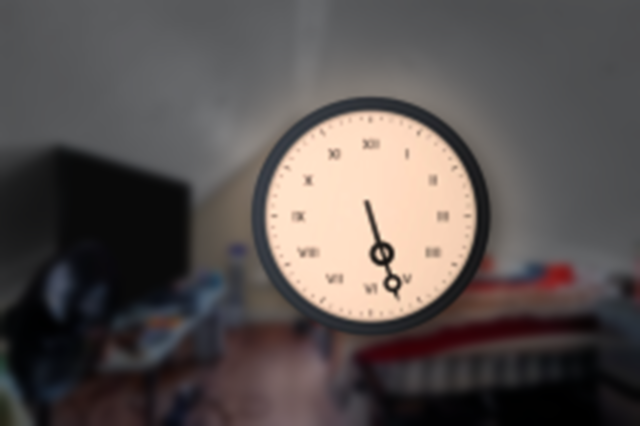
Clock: 5 h 27 min
